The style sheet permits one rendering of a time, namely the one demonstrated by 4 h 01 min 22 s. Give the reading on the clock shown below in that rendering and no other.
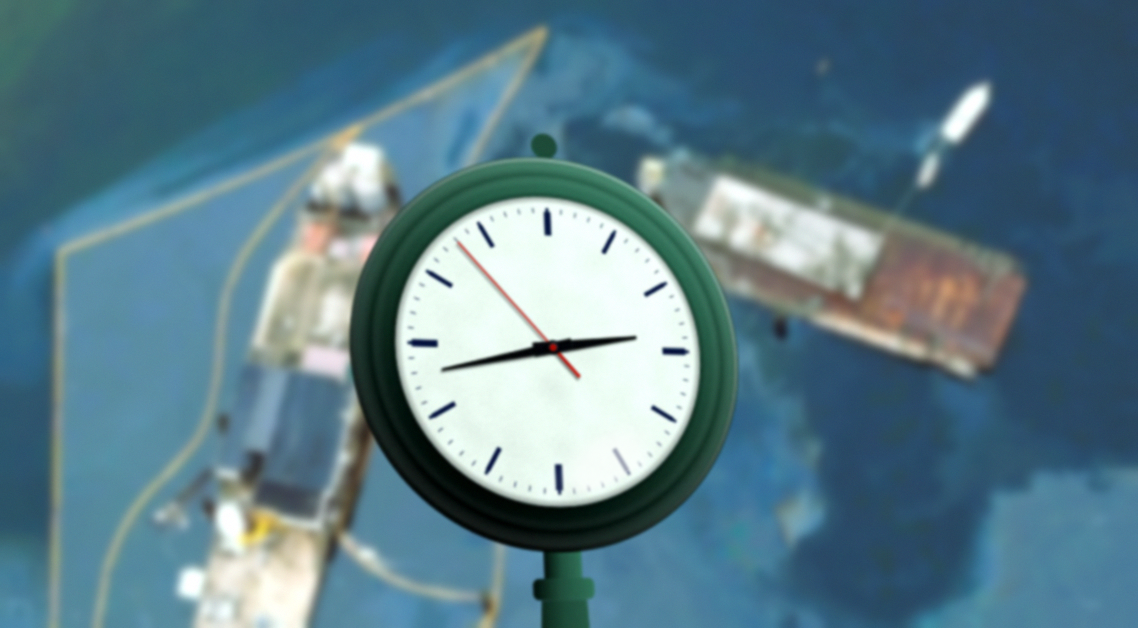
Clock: 2 h 42 min 53 s
